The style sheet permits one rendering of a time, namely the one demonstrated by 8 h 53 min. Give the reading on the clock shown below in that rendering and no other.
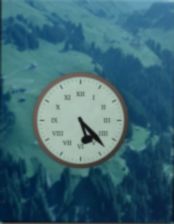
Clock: 5 h 23 min
